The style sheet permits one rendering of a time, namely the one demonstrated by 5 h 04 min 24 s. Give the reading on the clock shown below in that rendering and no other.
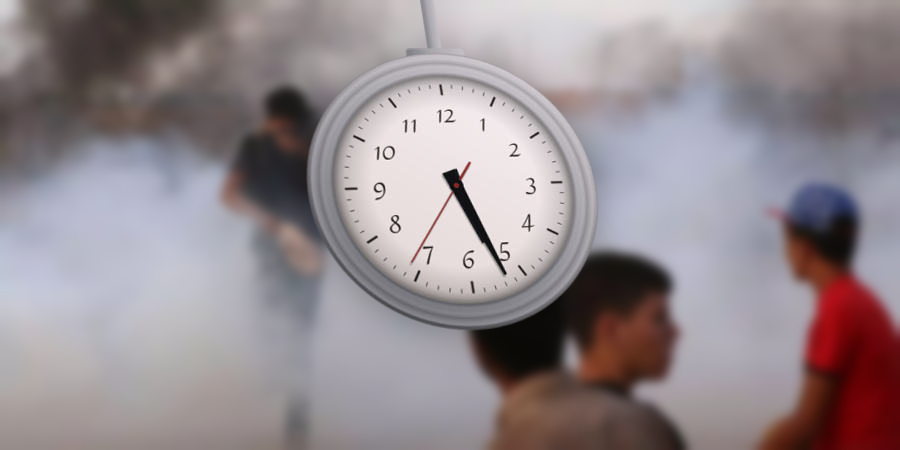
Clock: 5 h 26 min 36 s
